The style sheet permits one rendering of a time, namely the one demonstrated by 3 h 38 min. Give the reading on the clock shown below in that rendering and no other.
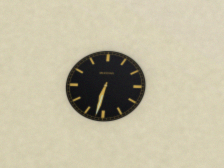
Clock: 6 h 32 min
